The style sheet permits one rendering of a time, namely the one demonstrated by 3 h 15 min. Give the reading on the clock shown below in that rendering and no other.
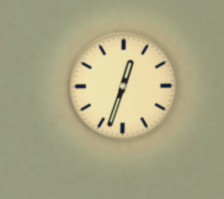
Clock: 12 h 33 min
